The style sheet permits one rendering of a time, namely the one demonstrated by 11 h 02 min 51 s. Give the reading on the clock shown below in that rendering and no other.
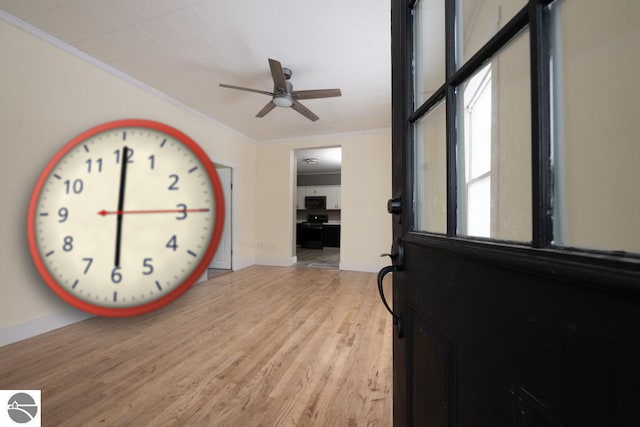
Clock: 6 h 00 min 15 s
